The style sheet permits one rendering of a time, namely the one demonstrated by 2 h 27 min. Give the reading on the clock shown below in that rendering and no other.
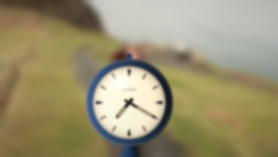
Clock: 7 h 20 min
